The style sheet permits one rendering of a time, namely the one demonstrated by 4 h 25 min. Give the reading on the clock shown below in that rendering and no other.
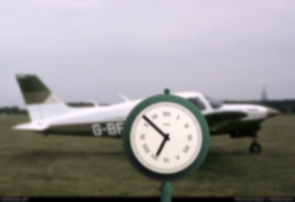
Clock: 6 h 52 min
